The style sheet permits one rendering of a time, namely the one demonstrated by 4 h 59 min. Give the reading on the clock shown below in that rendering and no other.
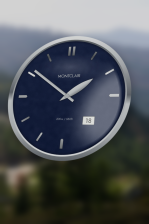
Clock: 1 h 51 min
